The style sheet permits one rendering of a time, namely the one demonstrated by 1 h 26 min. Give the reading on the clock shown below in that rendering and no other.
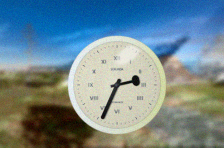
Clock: 2 h 34 min
